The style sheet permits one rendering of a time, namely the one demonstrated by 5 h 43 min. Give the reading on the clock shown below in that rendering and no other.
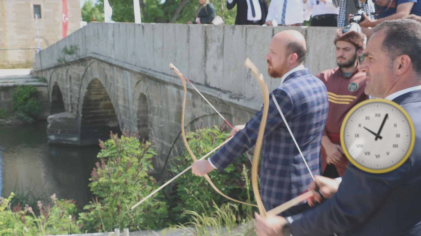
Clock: 10 h 04 min
